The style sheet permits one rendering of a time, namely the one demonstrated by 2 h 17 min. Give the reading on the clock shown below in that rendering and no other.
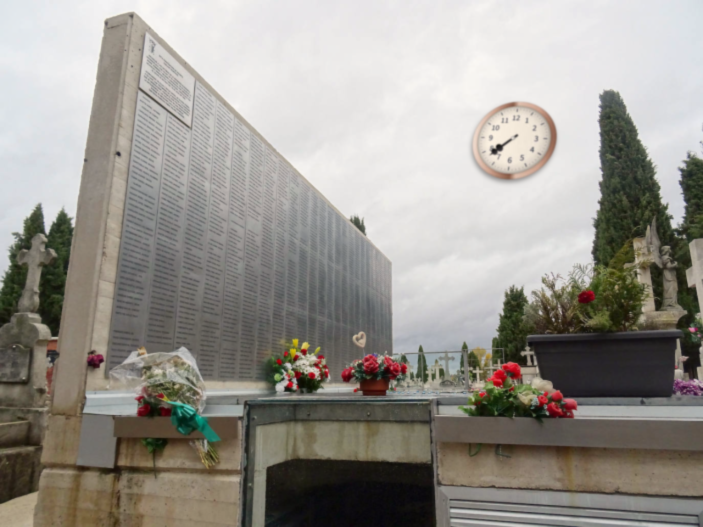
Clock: 7 h 38 min
